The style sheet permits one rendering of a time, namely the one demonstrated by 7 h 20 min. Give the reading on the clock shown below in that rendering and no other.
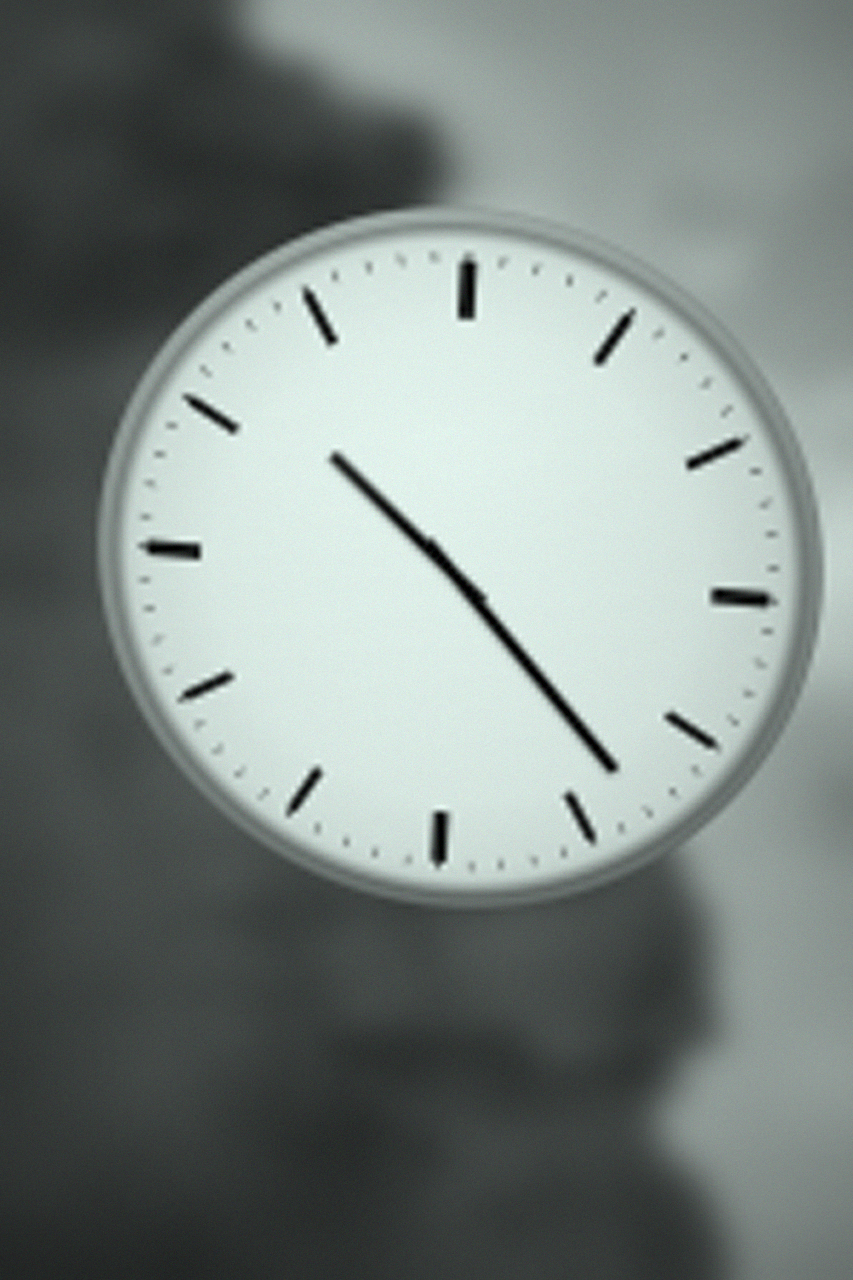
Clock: 10 h 23 min
